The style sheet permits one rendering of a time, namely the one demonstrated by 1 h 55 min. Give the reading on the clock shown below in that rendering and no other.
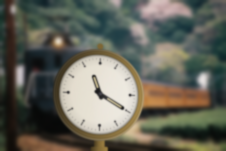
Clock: 11 h 20 min
